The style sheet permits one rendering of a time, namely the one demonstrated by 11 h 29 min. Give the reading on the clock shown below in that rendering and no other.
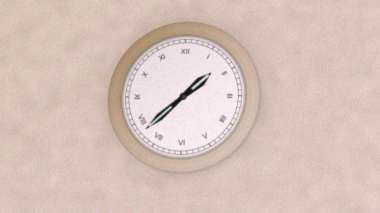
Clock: 1 h 38 min
